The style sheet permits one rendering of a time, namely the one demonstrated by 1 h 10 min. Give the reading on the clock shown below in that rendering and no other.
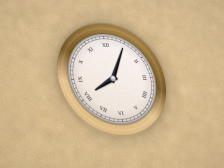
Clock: 8 h 05 min
